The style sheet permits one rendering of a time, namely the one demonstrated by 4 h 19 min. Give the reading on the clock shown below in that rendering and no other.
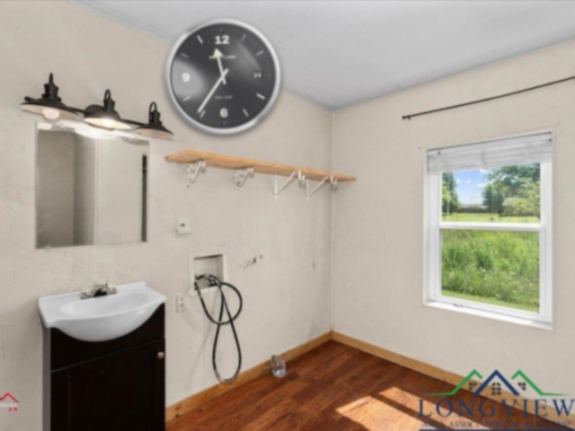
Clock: 11 h 36 min
